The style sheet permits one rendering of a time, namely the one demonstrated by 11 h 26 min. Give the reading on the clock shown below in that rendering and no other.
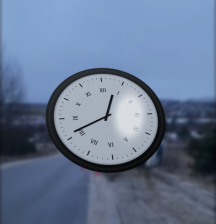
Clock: 12 h 41 min
